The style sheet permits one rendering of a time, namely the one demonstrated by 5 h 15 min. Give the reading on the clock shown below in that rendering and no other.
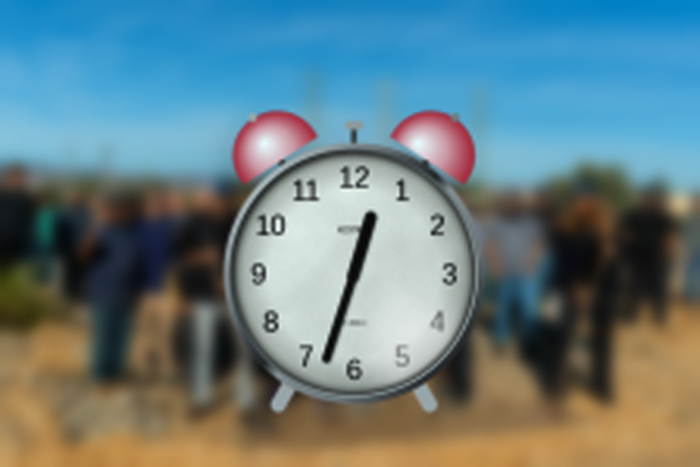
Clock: 12 h 33 min
